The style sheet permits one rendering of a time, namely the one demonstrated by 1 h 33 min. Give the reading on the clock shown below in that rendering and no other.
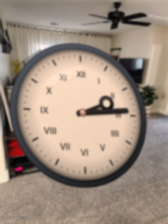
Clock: 2 h 14 min
